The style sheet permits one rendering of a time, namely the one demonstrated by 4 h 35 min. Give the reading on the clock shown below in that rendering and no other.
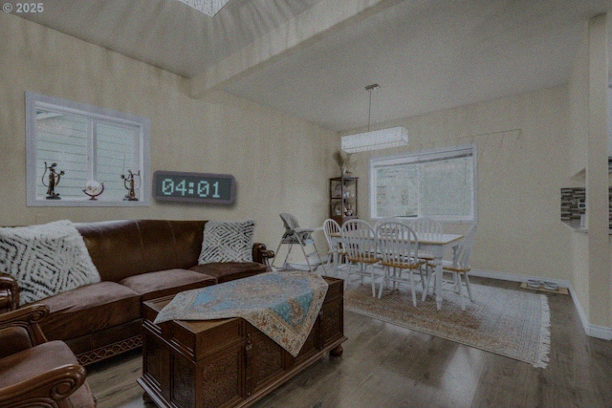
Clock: 4 h 01 min
